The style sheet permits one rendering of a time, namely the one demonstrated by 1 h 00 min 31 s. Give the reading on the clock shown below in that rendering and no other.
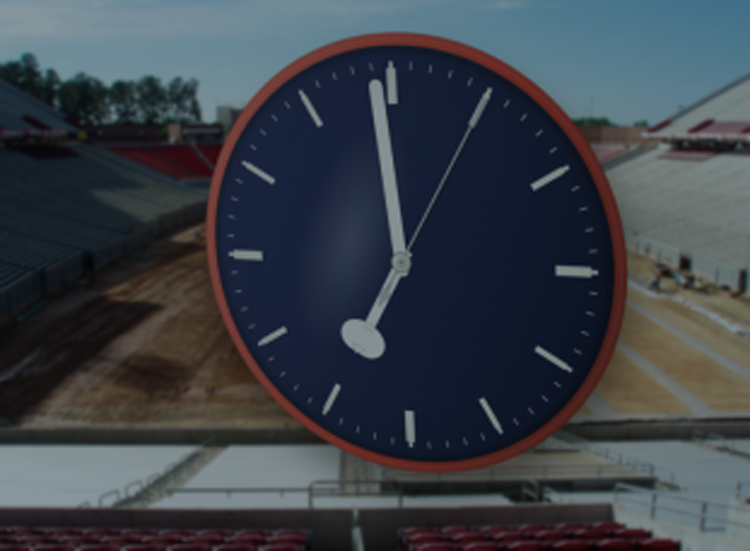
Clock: 6 h 59 min 05 s
